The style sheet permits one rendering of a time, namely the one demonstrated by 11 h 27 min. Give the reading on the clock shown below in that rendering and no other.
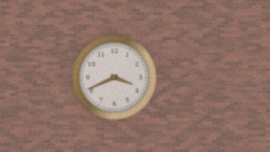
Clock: 3 h 41 min
